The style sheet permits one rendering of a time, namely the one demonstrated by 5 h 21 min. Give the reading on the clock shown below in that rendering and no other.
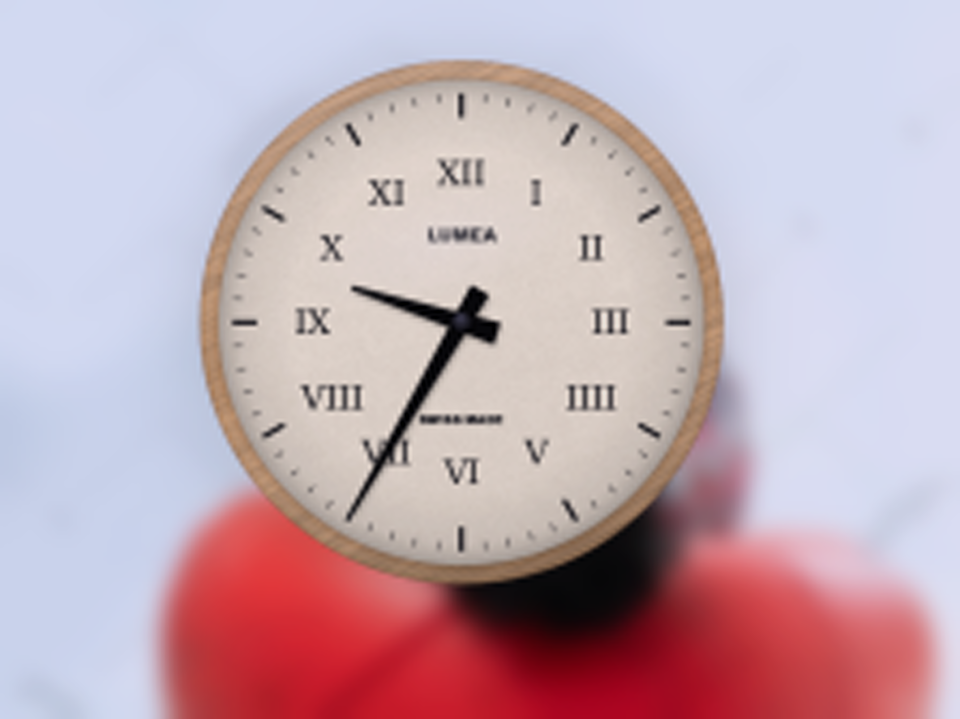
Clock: 9 h 35 min
